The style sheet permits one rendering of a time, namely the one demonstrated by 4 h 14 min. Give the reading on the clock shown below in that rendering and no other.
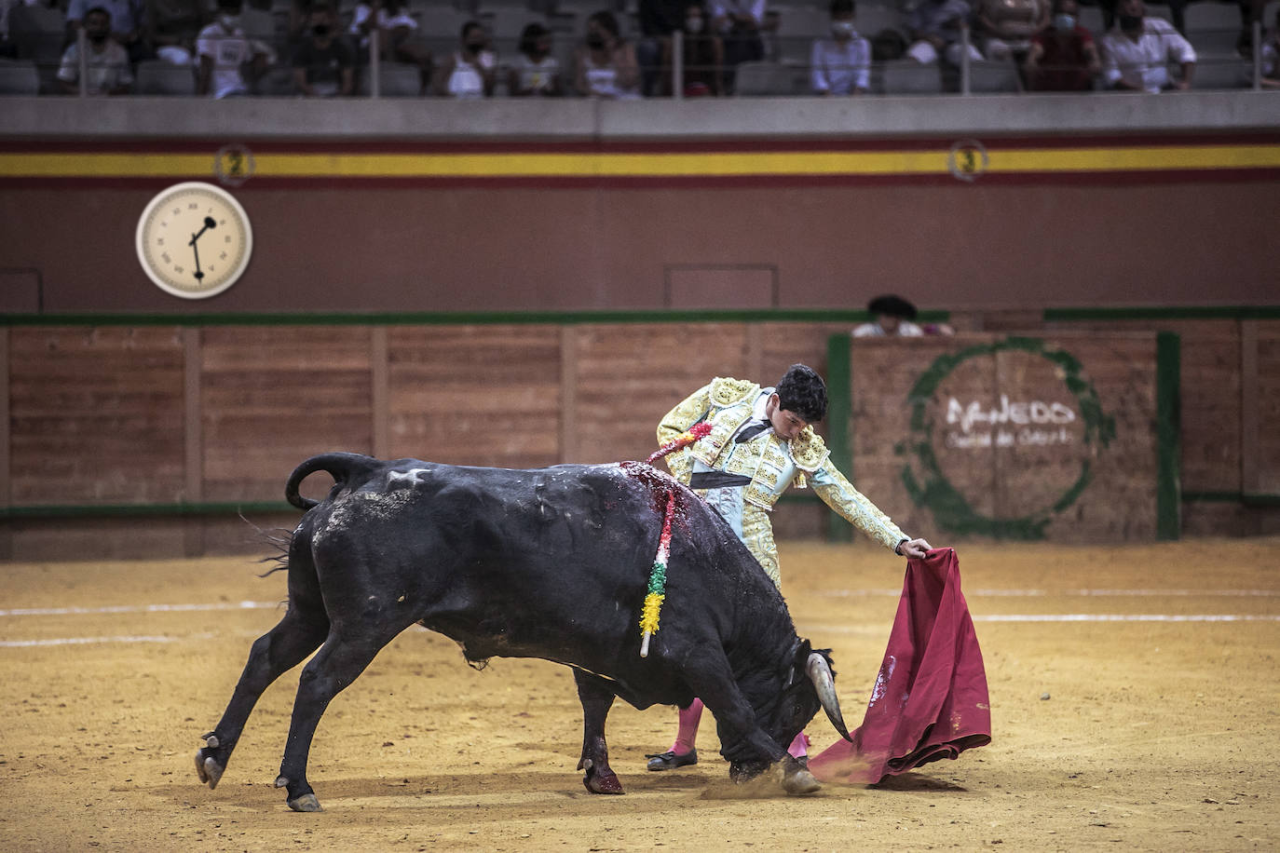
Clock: 1 h 29 min
